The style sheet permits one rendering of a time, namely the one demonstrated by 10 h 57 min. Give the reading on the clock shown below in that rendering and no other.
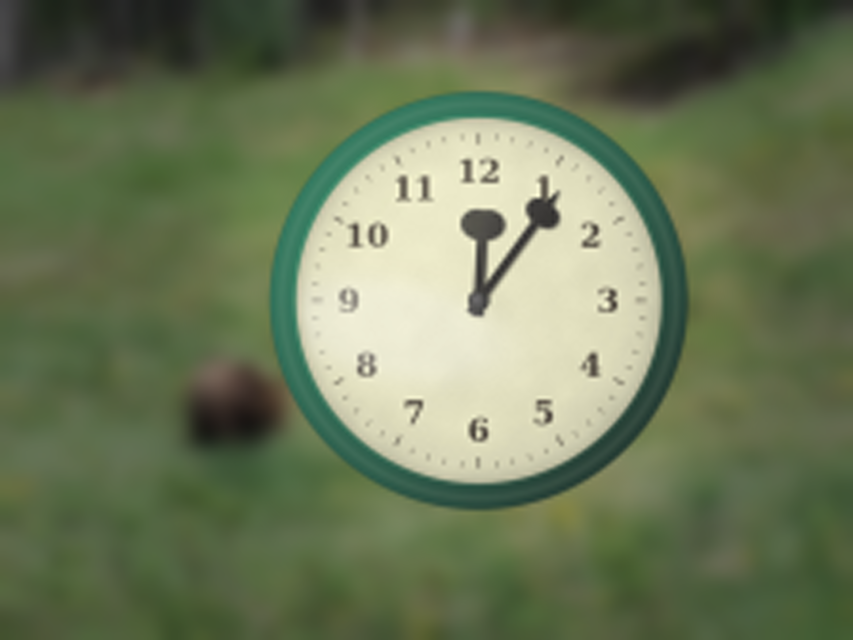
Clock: 12 h 06 min
